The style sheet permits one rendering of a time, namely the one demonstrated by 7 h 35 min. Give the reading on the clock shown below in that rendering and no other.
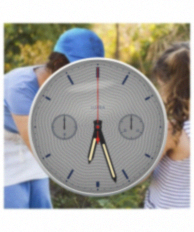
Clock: 6 h 27 min
